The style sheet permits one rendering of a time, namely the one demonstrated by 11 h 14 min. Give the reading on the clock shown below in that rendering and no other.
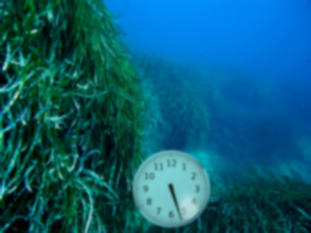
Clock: 5 h 27 min
